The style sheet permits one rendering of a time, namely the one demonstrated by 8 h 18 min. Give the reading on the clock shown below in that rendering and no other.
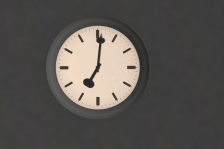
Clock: 7 h 01 min
